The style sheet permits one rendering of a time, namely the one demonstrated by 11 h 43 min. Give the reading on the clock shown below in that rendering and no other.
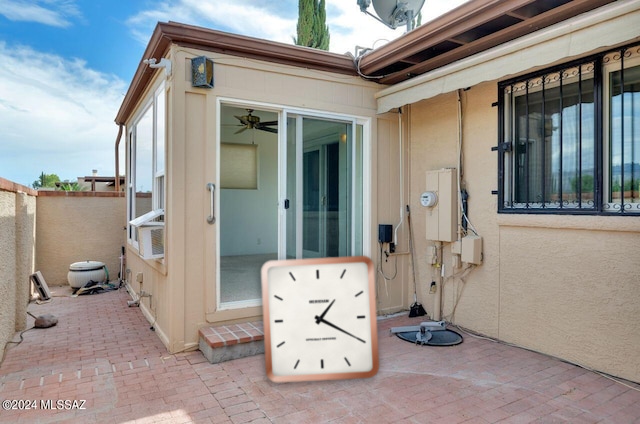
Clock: 1 h 20 min
